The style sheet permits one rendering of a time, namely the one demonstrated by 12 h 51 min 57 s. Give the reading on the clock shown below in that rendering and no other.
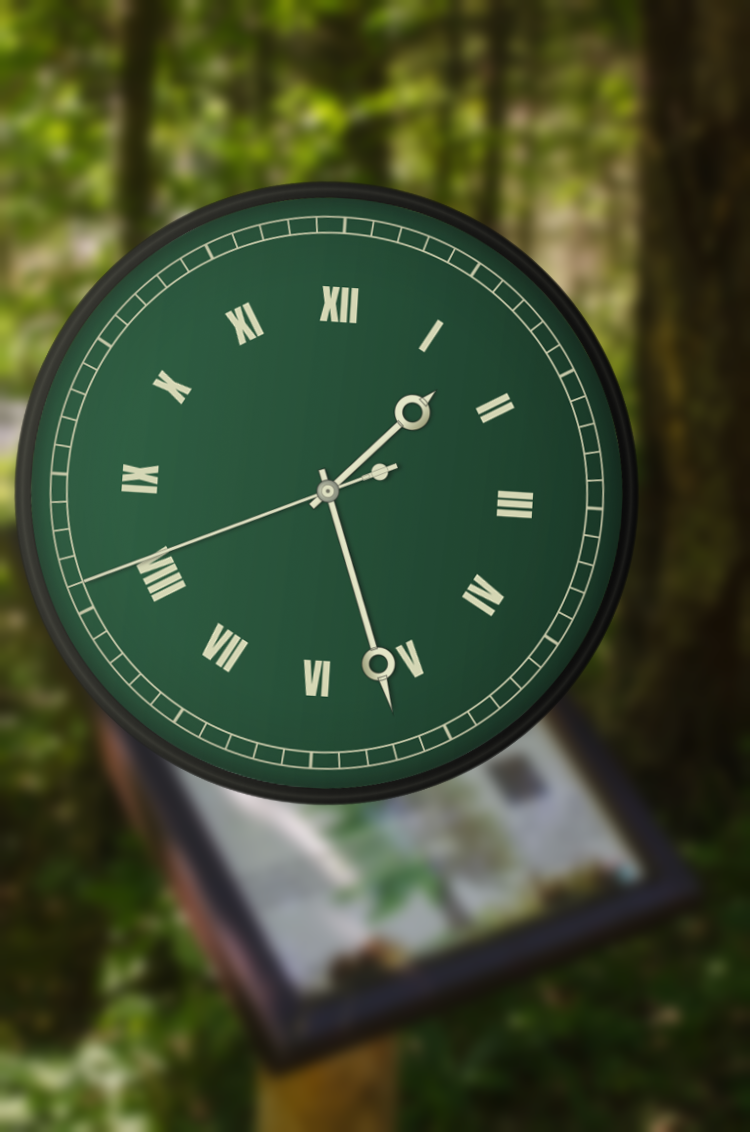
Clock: 1 h 26 min 41 s
